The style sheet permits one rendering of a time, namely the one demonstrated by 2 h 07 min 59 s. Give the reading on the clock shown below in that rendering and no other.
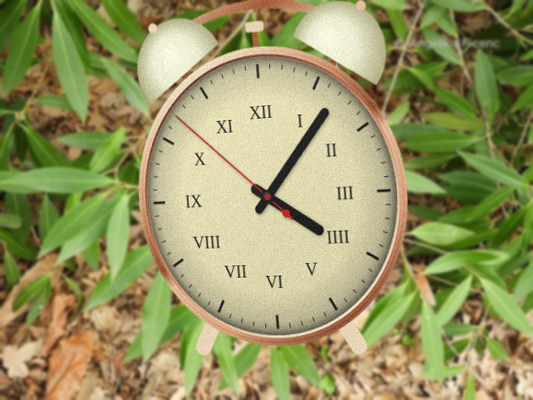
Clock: 4 h 06 min 52 s
